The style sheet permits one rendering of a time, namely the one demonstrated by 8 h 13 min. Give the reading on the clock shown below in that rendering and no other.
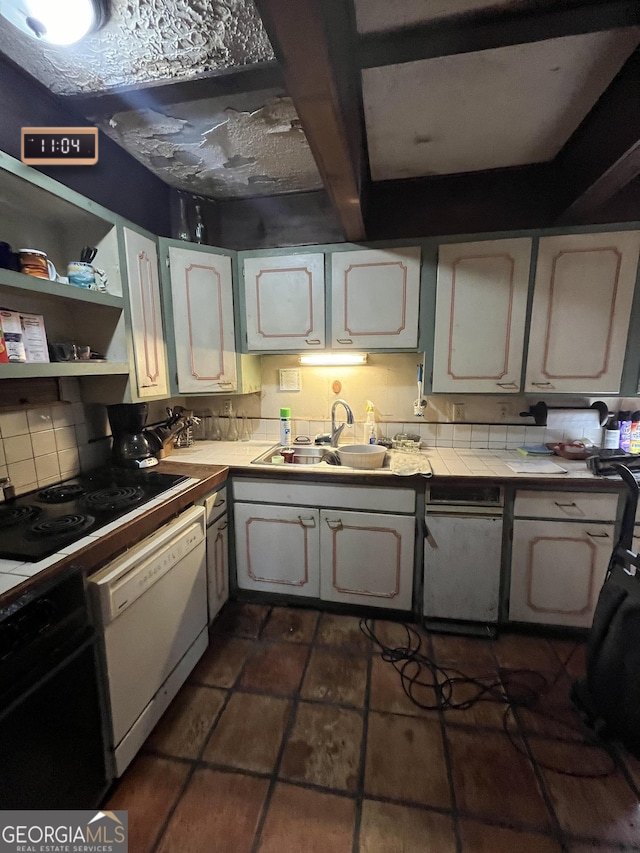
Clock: 11 h 04 min
